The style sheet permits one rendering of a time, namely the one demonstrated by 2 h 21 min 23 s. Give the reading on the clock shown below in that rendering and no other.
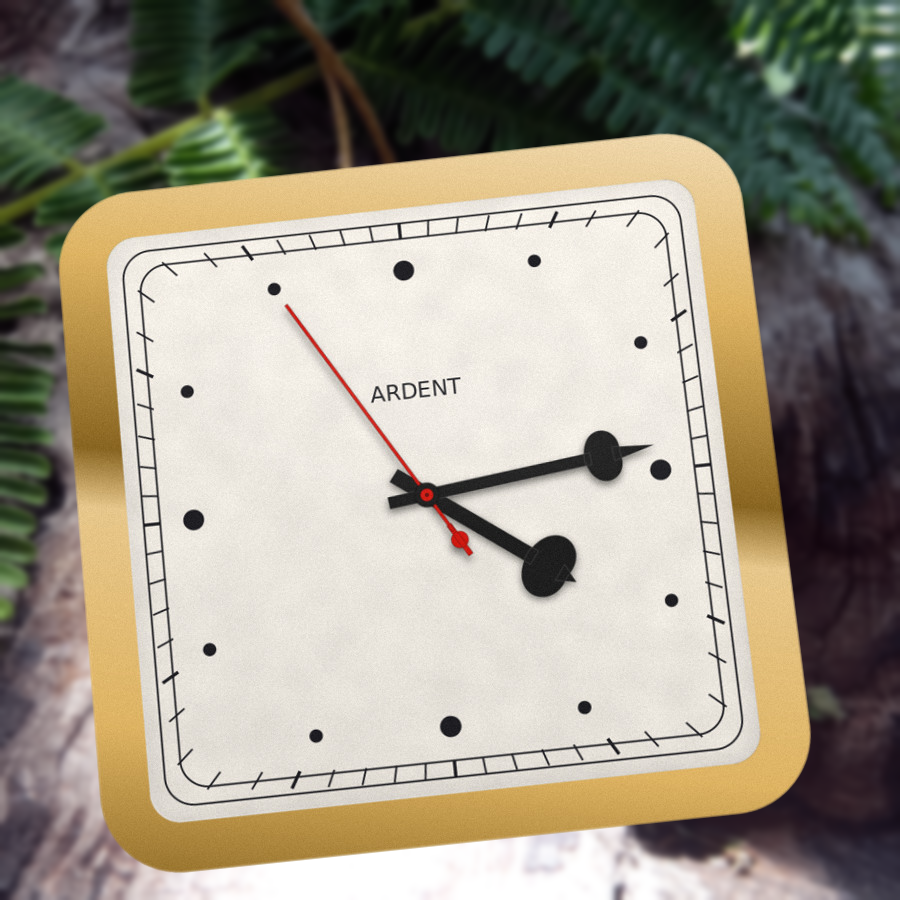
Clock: 4 h 13 min 55 s
